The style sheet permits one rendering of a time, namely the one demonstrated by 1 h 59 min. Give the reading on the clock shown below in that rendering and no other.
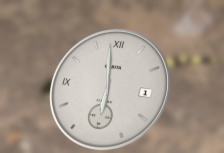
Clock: 5 h 58 min
